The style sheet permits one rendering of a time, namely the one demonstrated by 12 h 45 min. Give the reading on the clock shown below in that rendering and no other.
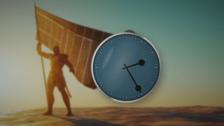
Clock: 2 h 25 min
